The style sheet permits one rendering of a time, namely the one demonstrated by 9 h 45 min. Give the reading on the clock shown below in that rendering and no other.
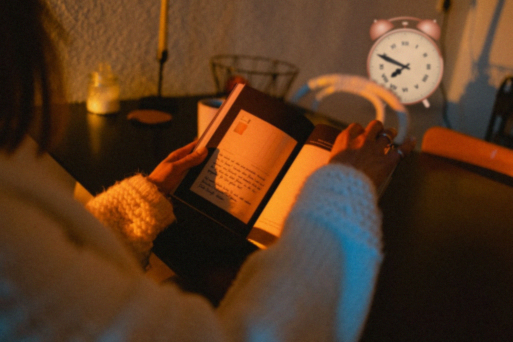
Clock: 7 h 49 min
